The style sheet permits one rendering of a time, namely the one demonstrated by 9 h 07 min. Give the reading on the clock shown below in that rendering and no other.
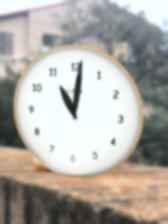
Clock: 11 h 01 min
